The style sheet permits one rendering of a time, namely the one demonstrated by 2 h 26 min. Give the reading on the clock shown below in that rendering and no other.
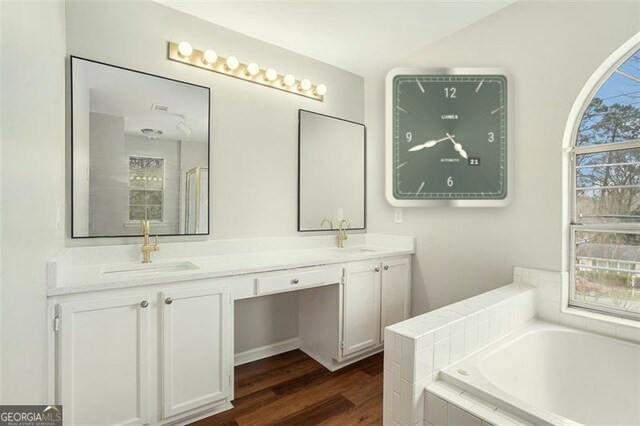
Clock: 4 h 42 min
